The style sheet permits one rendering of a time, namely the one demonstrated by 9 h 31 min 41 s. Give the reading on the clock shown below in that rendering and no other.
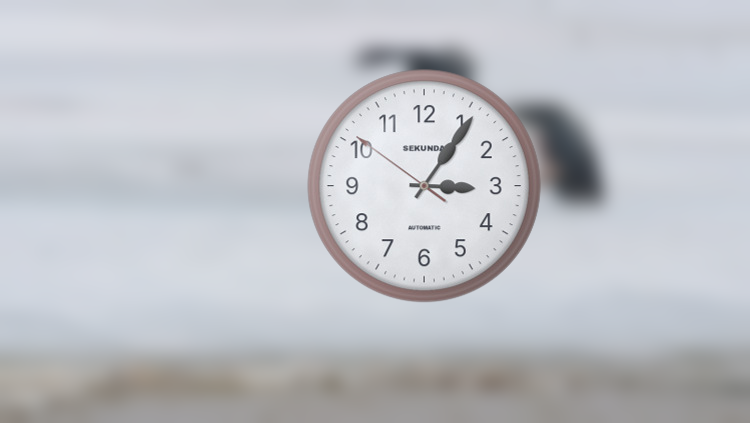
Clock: 3 h 05 min 51 s
